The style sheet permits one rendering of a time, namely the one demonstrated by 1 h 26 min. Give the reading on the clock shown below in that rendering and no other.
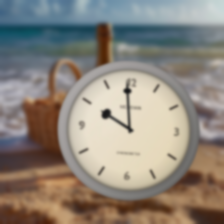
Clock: 9 h 59 min
